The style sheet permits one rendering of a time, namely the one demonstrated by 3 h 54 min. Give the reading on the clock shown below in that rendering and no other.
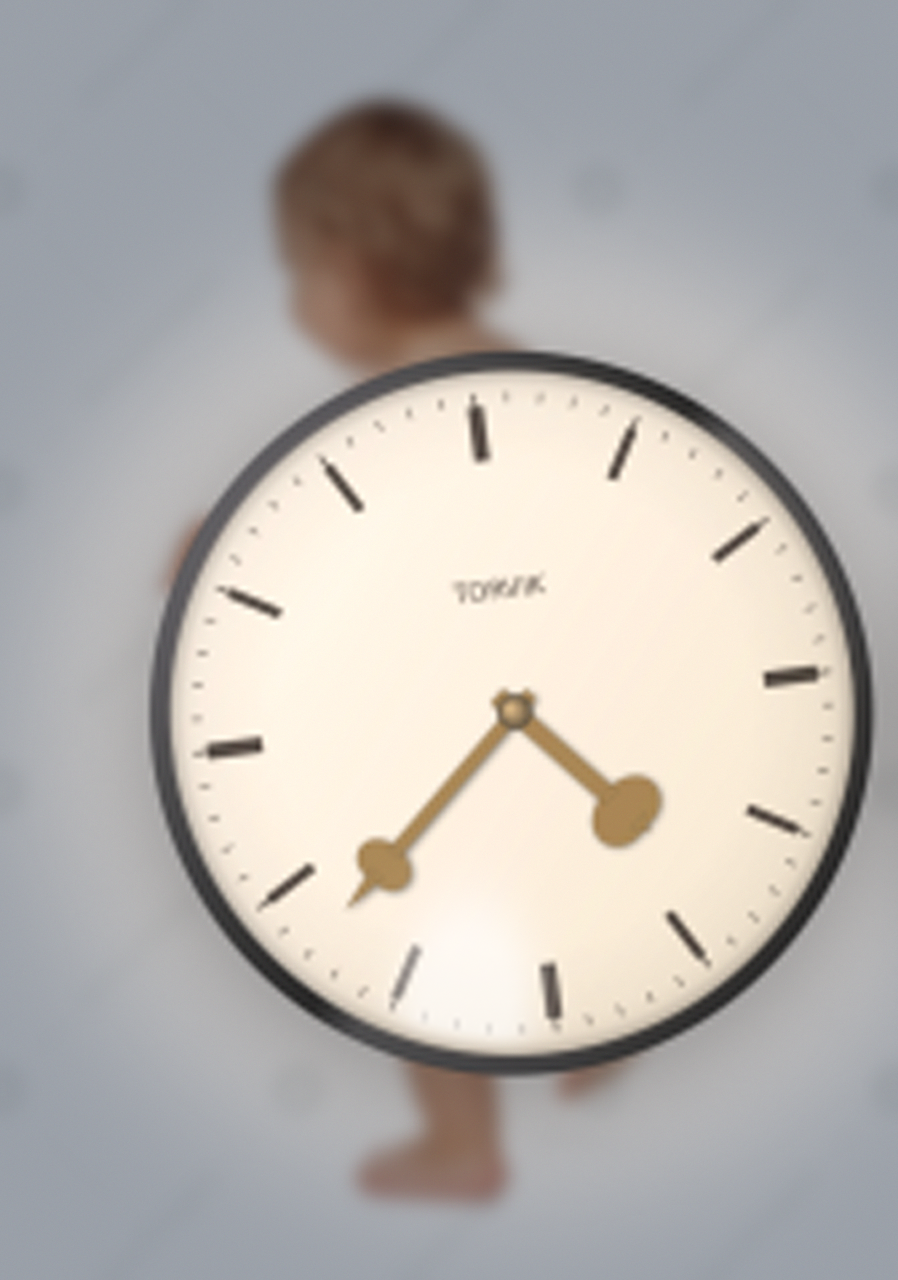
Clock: 4 h 38 min
